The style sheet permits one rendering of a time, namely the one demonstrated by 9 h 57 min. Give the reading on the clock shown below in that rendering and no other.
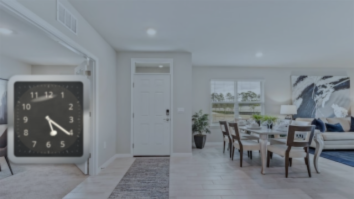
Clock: 5 h 21 min
